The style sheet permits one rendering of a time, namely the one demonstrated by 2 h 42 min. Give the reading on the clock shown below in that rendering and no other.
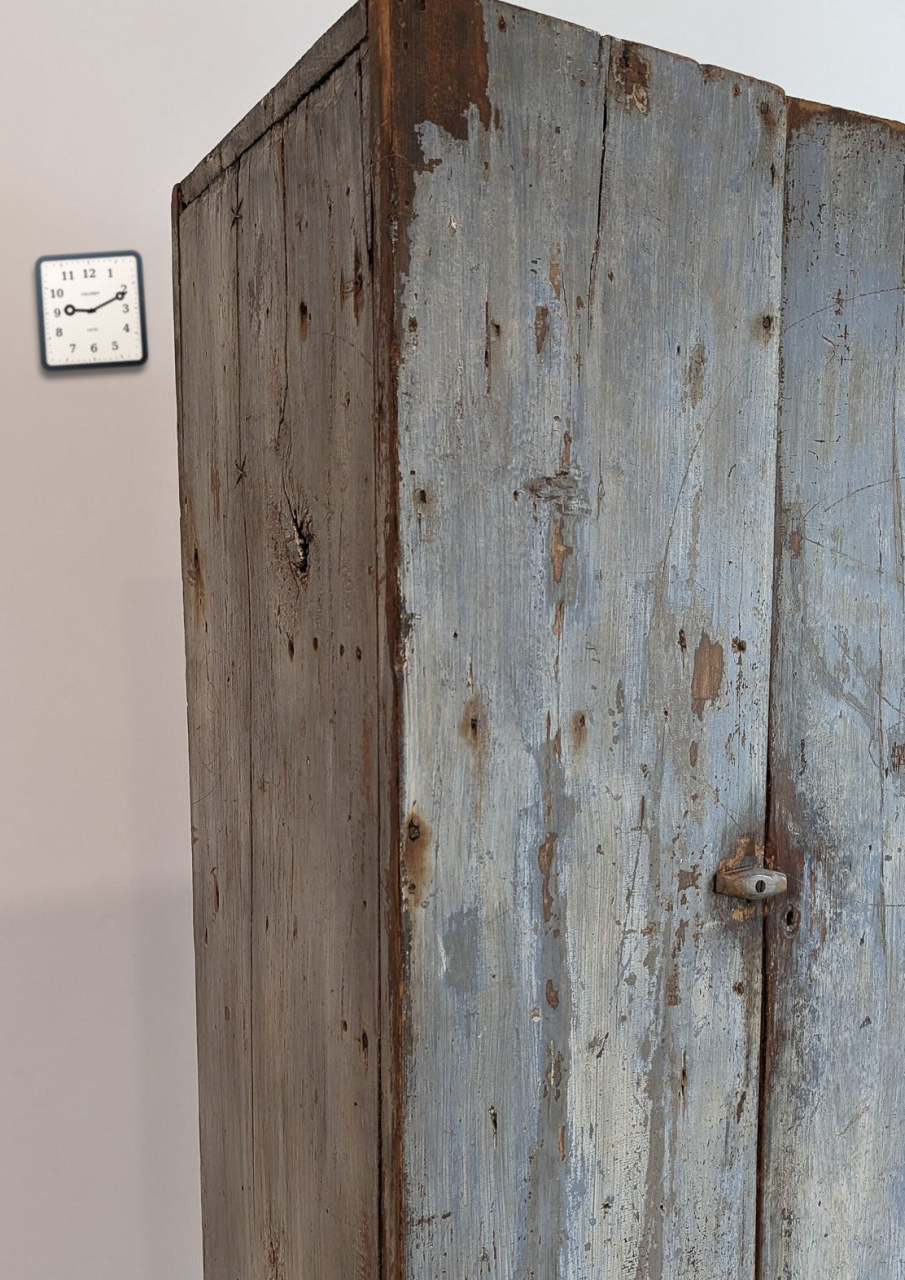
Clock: 9 h 11 min
